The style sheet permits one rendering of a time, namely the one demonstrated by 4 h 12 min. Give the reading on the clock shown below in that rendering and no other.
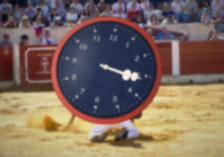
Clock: 3 h 16 min
